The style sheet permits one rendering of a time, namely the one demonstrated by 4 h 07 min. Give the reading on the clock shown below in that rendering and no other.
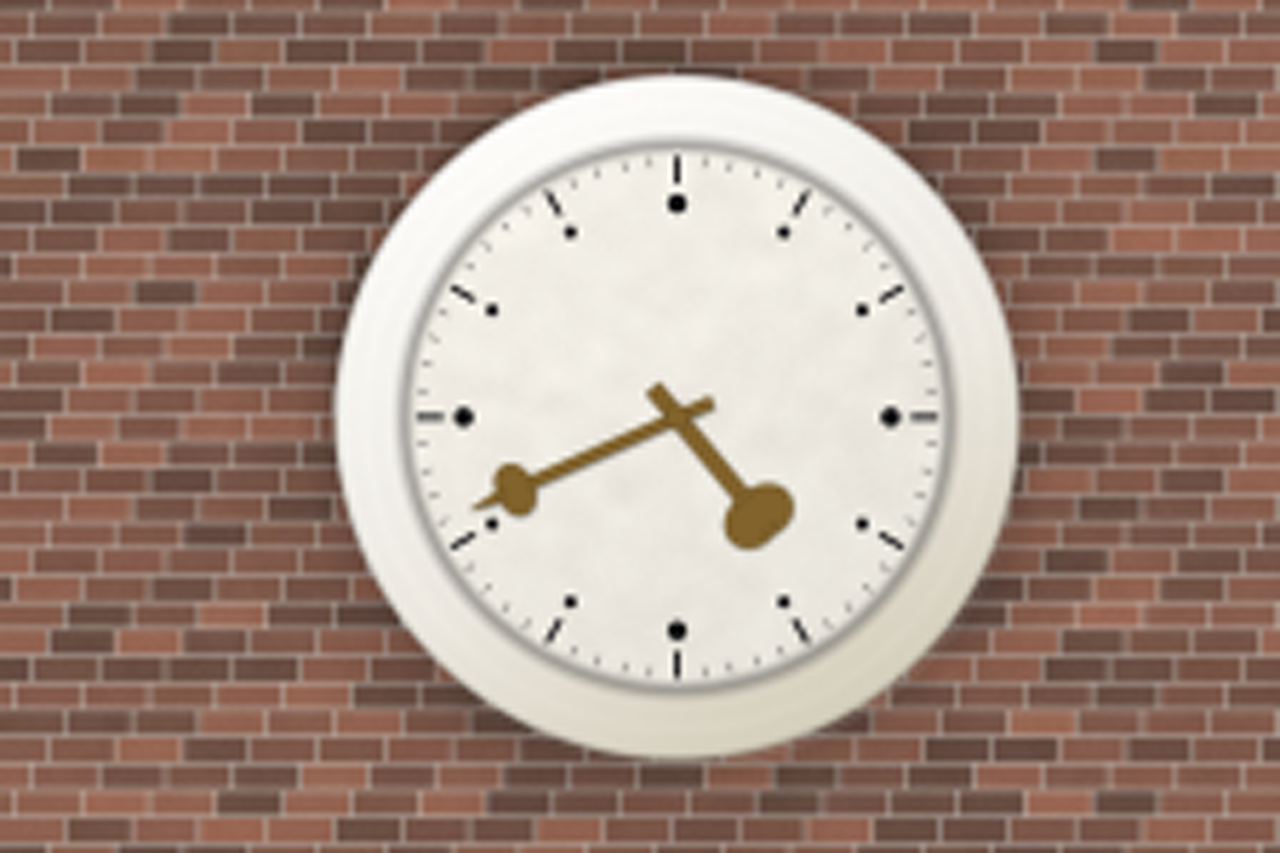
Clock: 4 h 41 min
